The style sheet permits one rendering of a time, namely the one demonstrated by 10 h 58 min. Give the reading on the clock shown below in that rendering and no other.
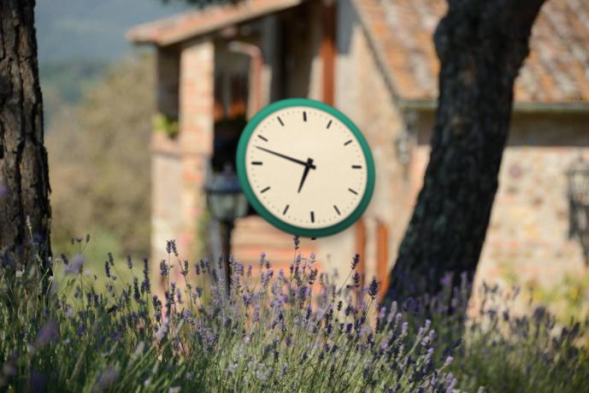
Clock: 6 h 48 min
